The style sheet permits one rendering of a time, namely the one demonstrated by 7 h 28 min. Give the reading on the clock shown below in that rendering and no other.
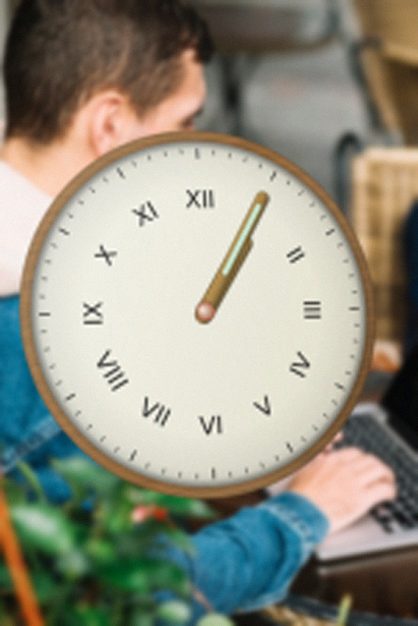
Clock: 1 h 05 min
